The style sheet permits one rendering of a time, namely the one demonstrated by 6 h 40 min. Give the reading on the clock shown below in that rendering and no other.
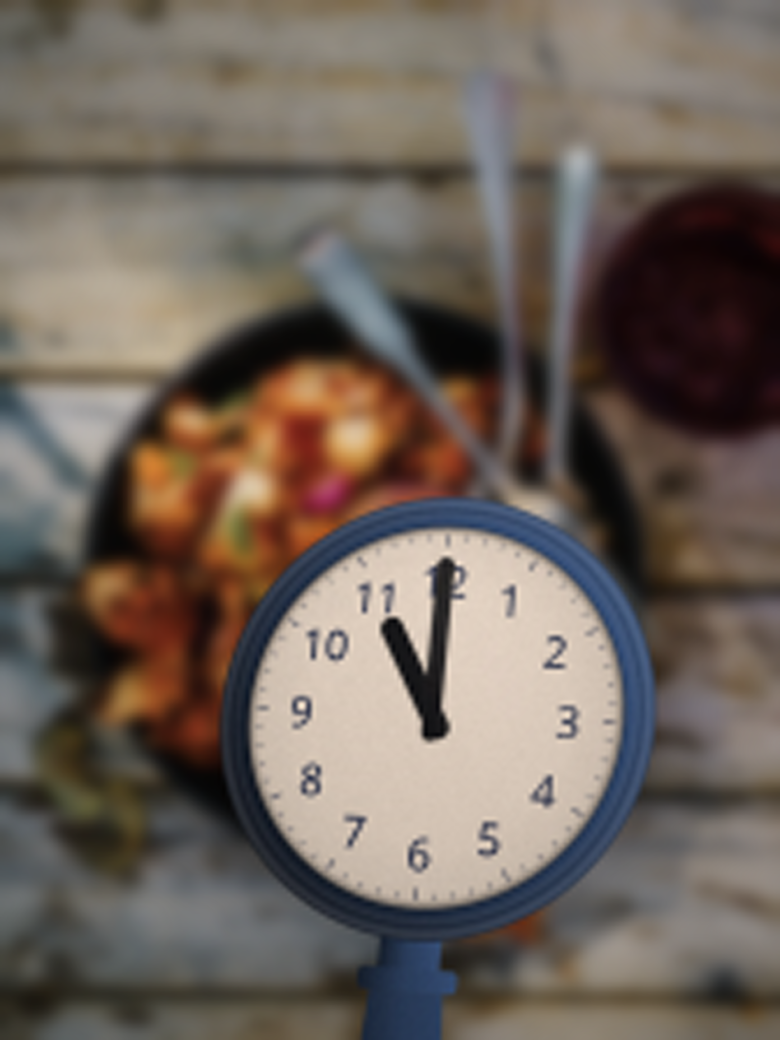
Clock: 11 h 00 min
